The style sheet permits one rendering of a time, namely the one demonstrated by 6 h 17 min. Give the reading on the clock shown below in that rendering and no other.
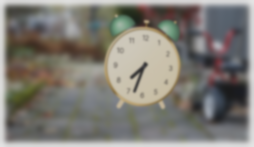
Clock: 7 h 33 min
